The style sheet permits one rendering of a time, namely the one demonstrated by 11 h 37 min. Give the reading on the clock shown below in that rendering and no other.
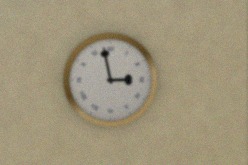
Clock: 2 h 58 min
